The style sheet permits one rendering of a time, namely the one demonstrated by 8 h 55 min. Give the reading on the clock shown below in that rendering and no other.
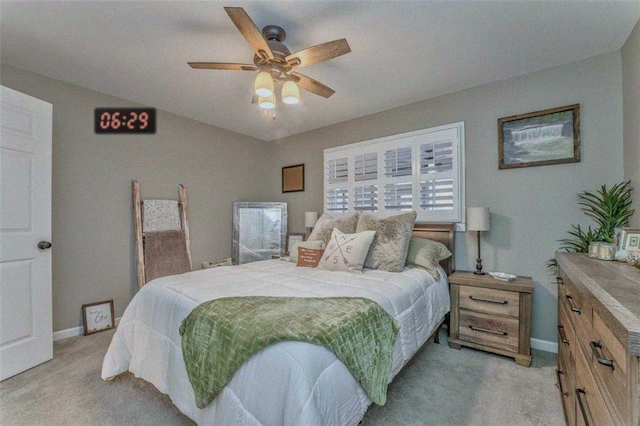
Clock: 6 h 29 min
